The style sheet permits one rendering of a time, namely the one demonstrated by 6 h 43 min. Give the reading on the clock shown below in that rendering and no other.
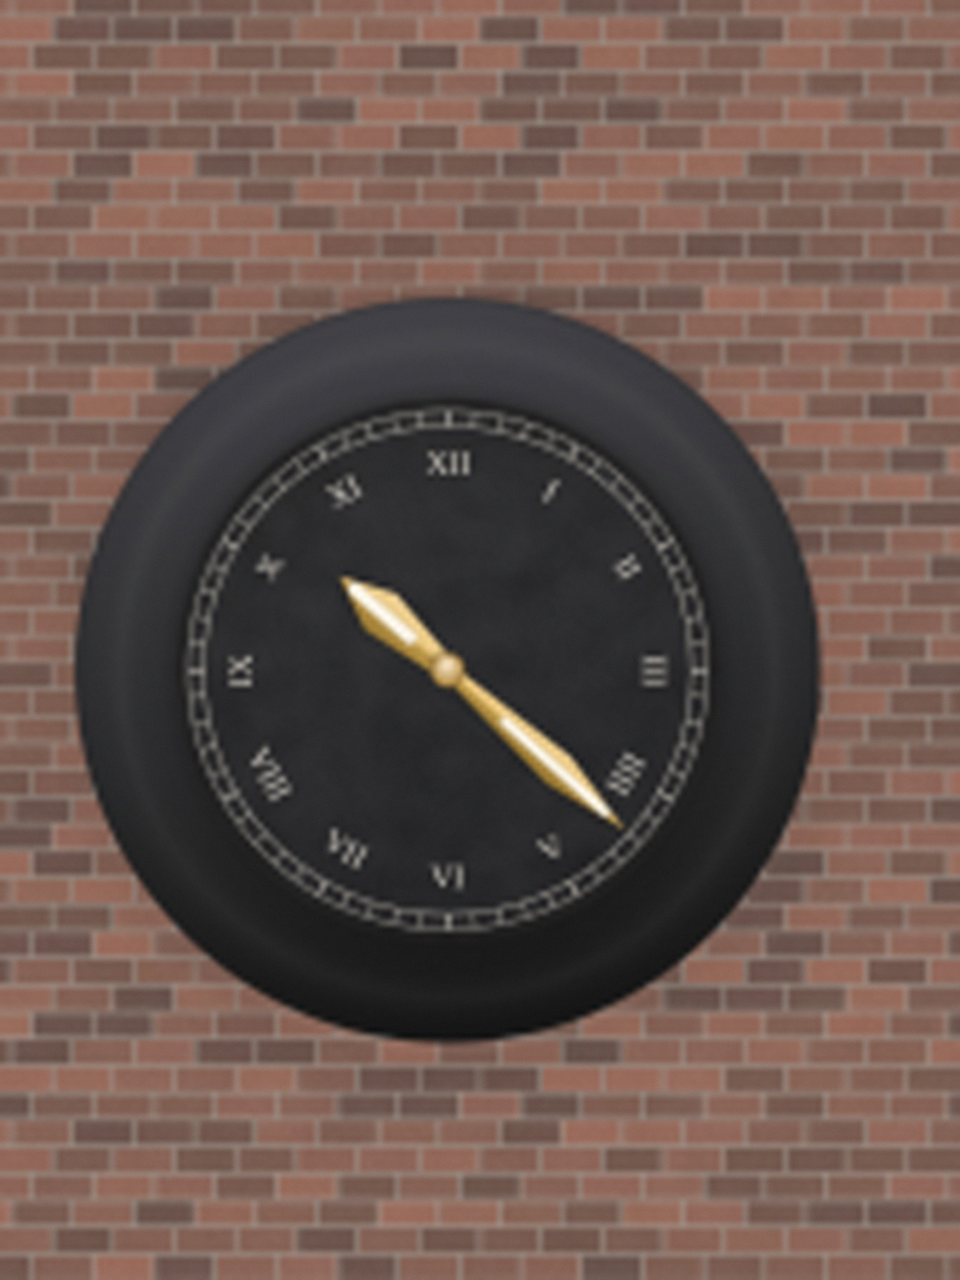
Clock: 10 h 22 min
